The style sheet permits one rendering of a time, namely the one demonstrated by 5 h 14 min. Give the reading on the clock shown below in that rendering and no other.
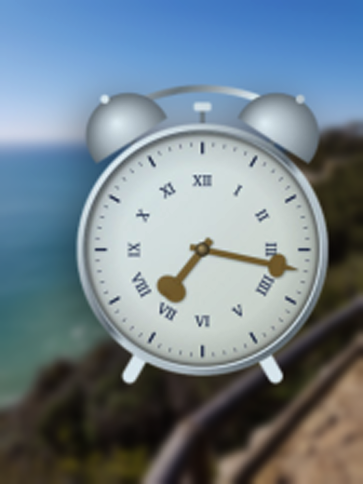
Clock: 7 h 17 min
